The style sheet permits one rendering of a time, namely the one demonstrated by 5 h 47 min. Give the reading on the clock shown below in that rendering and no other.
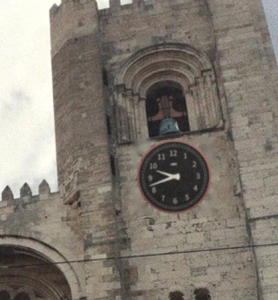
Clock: 9 h 42 min
